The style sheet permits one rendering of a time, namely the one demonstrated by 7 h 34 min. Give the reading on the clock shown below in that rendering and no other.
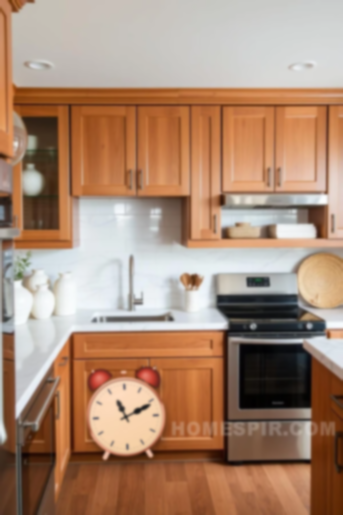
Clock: 11 h 11 min
